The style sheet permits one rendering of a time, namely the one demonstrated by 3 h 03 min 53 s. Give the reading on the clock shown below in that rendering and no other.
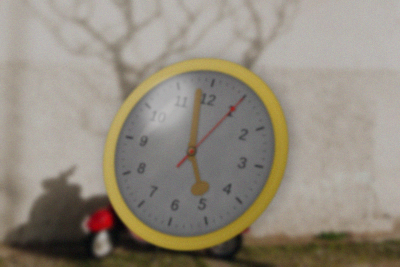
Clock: 4 h 58 min 05 s
